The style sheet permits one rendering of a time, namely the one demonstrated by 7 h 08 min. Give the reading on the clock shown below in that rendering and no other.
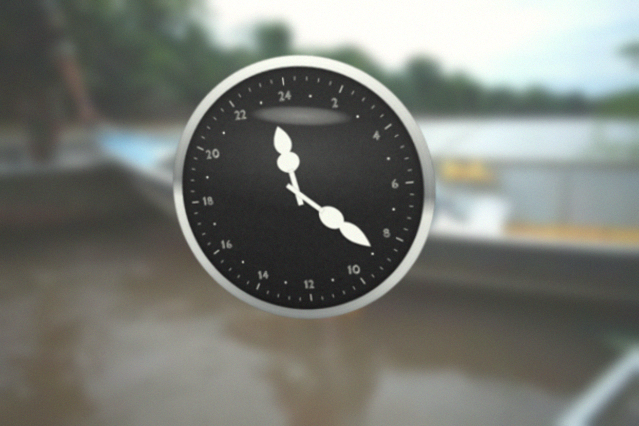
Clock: 23 h 22 min
